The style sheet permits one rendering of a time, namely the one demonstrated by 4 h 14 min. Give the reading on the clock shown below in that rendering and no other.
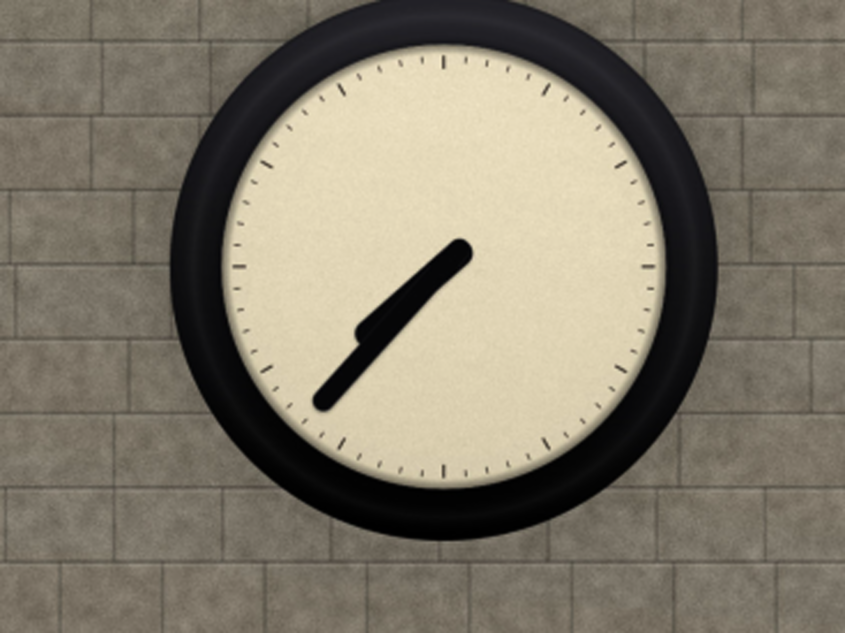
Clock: 7 h 37 min
